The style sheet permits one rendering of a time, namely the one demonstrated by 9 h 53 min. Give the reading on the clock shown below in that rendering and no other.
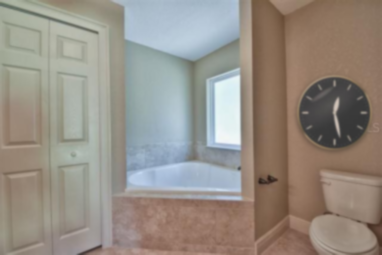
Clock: 12 h 28 min
